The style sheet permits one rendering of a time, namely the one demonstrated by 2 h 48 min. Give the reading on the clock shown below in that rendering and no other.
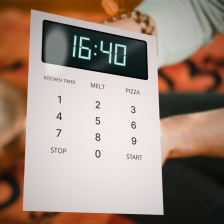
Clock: 16 h 40 min
